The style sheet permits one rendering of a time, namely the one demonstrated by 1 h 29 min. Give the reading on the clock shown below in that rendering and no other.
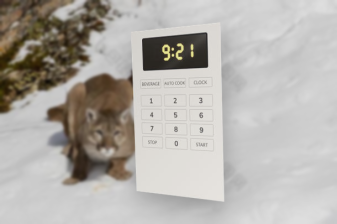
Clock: 9 h 21 min
